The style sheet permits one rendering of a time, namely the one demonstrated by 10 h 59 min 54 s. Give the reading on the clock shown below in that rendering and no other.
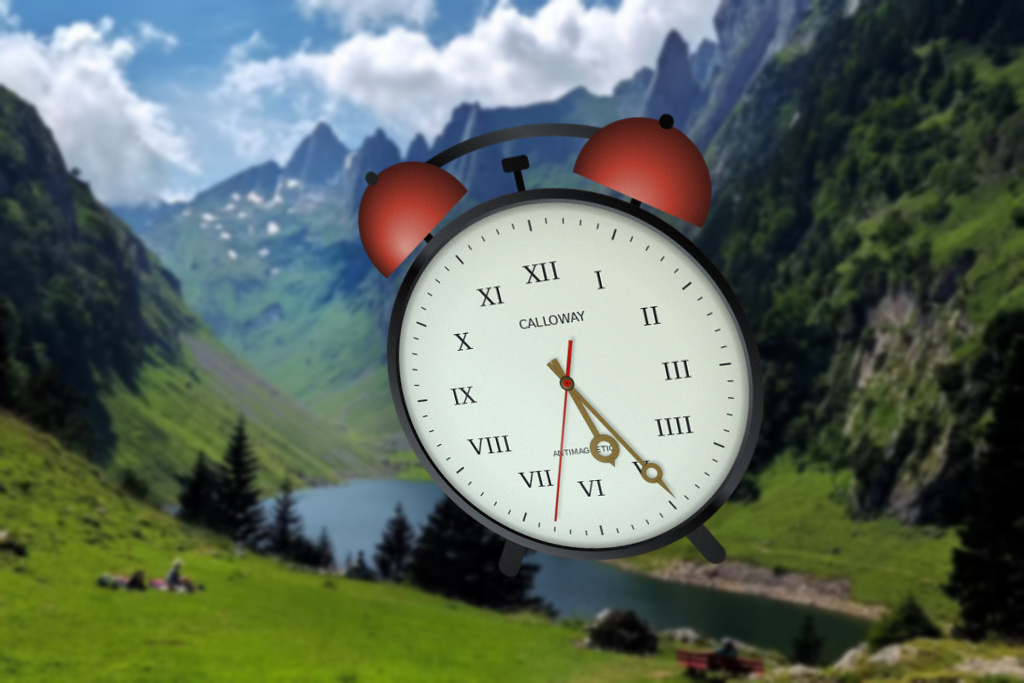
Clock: 5 h 24 min 33 s
